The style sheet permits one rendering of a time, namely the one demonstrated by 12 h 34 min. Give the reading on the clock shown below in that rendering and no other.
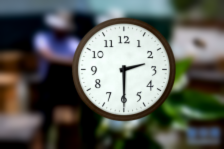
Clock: 2 h 30 min
